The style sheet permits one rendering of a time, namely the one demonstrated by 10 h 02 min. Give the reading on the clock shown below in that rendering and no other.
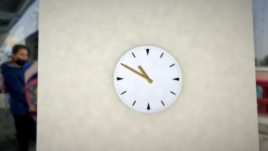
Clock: 10 h 50 min
